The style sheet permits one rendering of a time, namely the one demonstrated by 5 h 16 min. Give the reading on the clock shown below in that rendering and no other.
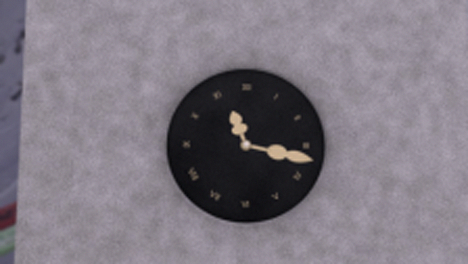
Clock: 11 h 17 min
